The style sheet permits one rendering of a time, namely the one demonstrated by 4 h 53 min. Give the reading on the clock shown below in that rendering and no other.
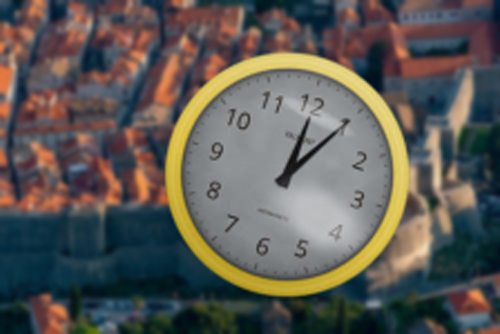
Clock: 12 h 05 min
